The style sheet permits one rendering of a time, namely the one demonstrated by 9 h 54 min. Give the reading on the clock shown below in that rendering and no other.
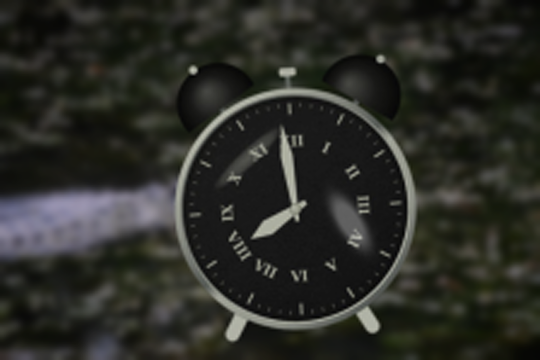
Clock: 7 h 59 min
